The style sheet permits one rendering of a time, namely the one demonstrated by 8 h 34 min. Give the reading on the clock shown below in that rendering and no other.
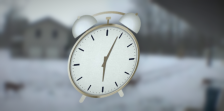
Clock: 6 h 04 min
